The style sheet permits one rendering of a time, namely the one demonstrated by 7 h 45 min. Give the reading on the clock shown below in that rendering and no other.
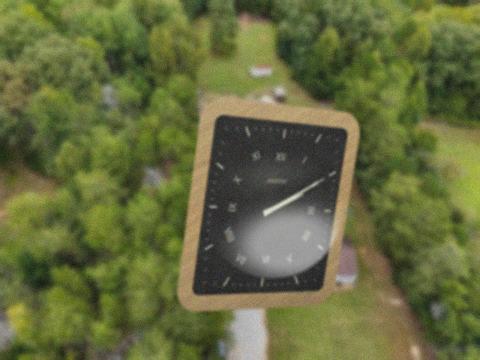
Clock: 2 h 10 min
